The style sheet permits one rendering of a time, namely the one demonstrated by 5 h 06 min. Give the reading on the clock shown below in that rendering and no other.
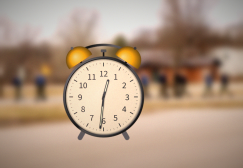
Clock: 12 h 31 min
